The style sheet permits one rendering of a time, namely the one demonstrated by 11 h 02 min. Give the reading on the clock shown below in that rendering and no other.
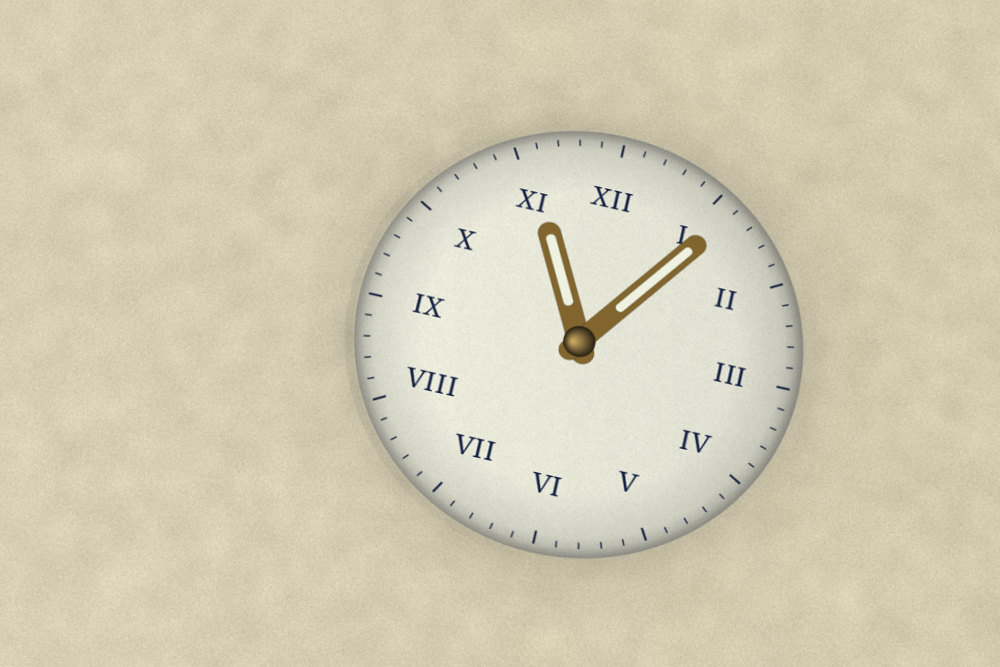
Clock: 11 h 06 min
